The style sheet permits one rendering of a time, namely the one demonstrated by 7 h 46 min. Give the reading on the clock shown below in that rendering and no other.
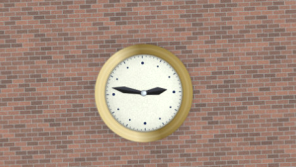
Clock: 2 h 47 min
